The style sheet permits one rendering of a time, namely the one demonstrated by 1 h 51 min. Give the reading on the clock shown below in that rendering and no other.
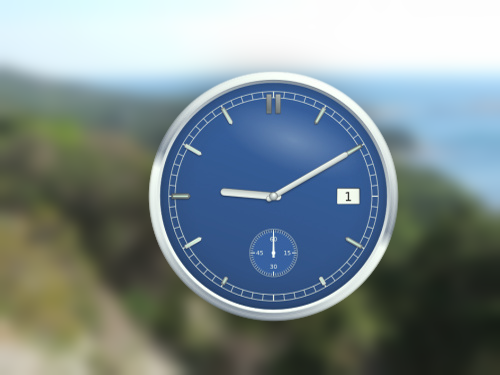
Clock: 9 h 10 min
